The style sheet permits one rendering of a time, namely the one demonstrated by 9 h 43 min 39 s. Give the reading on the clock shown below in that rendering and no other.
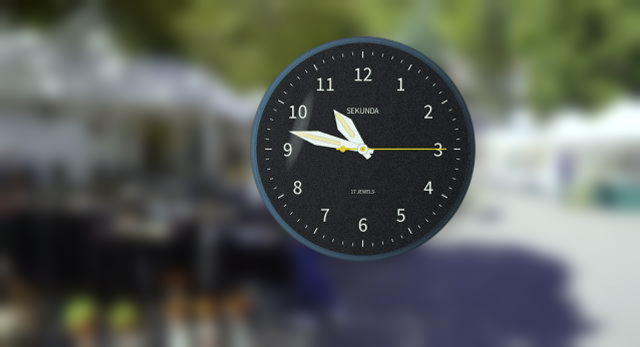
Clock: 10 h 47 min 15 s
